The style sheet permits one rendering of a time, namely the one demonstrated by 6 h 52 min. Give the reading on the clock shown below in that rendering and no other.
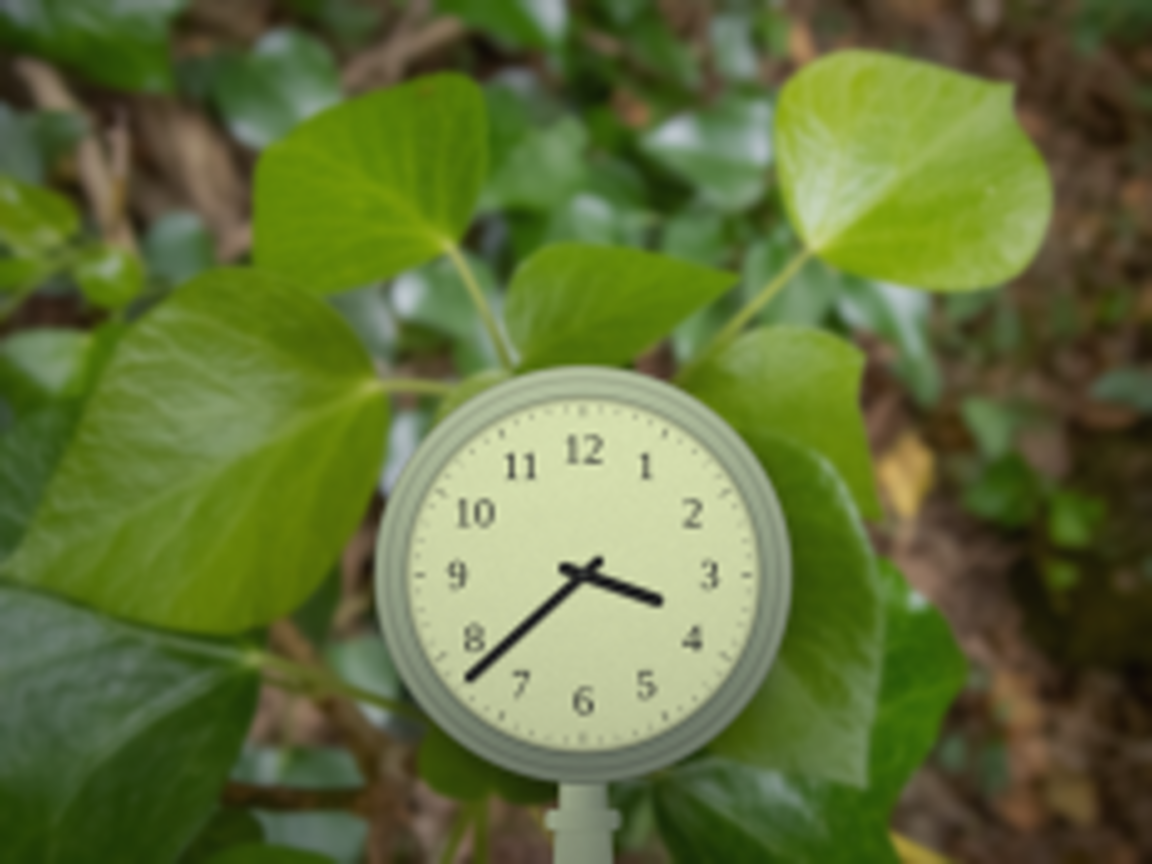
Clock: 3 h 38 min
